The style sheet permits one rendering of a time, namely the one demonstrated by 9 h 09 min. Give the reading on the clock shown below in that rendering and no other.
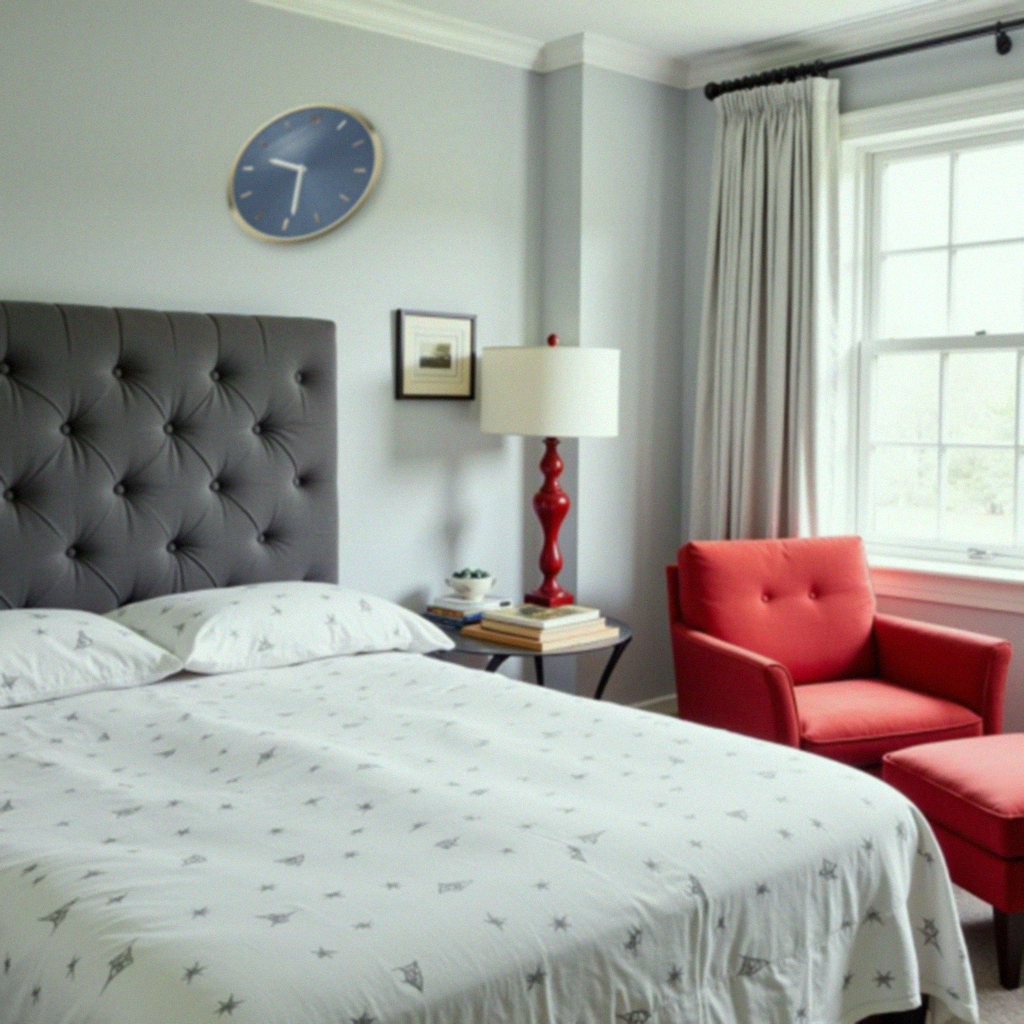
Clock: 9 h 29 min
